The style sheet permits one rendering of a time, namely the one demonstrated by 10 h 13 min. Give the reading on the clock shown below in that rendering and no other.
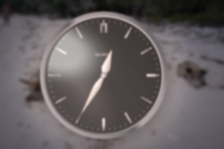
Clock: 12 h 35 min
